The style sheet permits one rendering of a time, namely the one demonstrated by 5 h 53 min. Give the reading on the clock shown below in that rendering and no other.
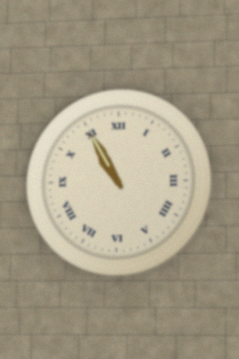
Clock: 10 h 55 min
